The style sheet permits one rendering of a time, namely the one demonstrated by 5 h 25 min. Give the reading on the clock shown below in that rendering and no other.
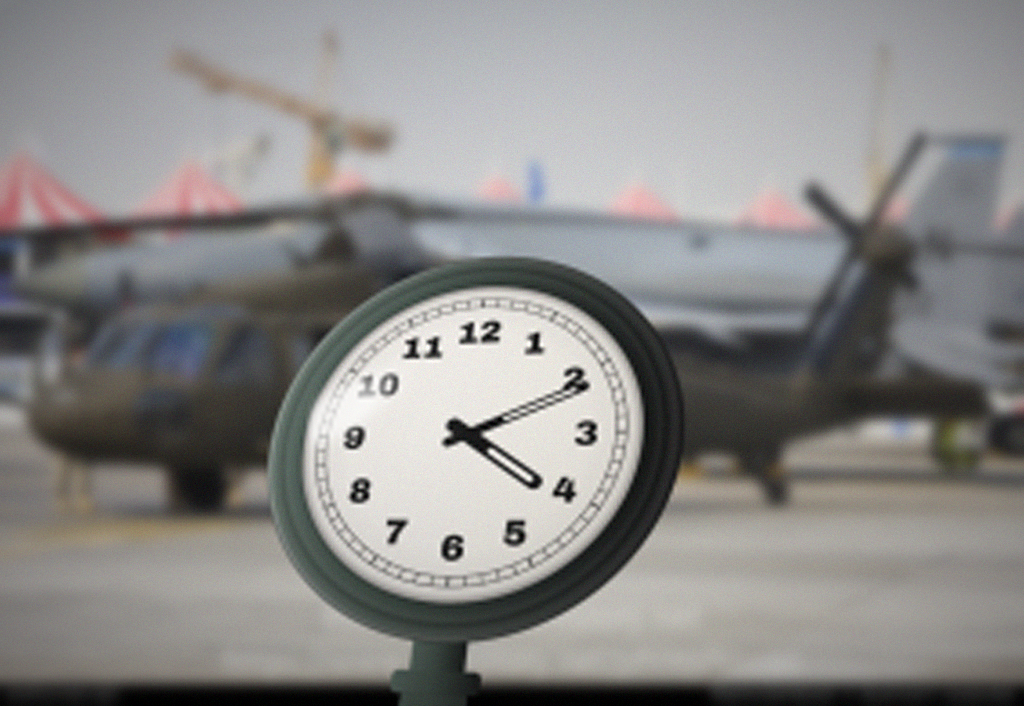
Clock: 4 h 11 min
